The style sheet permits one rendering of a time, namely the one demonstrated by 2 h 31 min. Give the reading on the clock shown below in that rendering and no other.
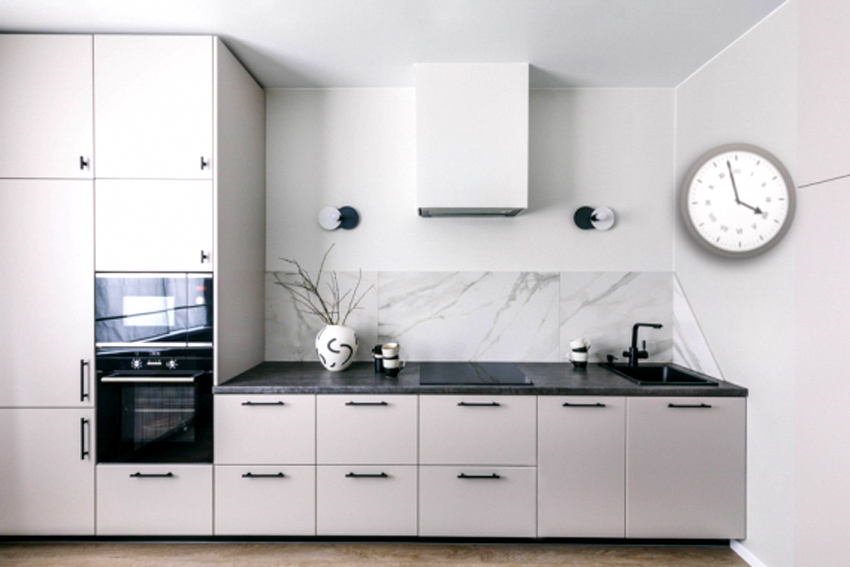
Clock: 3 h 58 min
